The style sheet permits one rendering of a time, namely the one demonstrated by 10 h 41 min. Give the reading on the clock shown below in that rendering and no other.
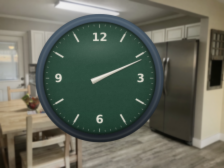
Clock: 2 h 11 min
